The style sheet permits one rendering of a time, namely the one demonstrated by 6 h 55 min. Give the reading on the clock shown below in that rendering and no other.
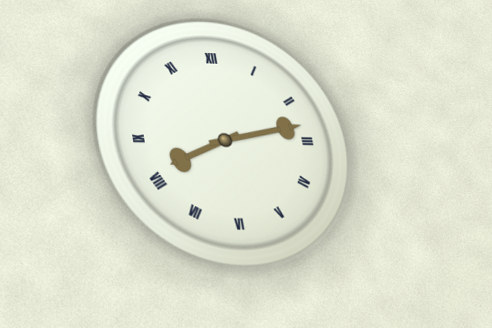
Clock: 8 h 13 min
